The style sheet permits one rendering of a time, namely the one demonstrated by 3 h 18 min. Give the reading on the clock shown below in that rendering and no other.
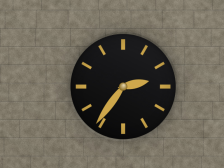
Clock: 2 h 36 min
